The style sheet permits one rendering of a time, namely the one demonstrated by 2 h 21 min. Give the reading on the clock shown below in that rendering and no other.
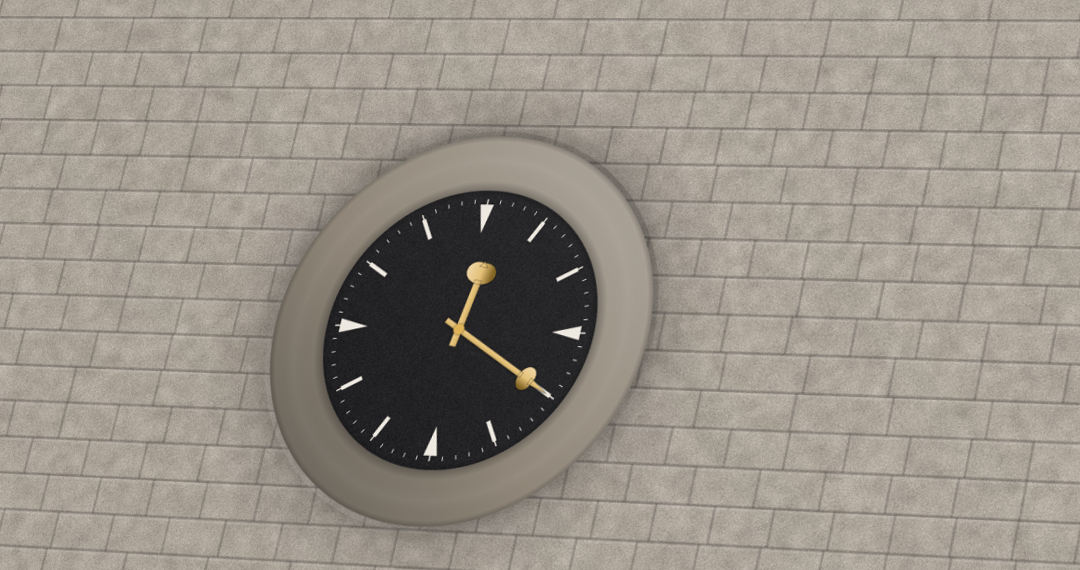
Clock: 12 h 20 min
